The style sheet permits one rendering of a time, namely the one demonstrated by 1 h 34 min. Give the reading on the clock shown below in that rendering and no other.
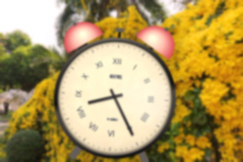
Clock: 8 h 25 min
